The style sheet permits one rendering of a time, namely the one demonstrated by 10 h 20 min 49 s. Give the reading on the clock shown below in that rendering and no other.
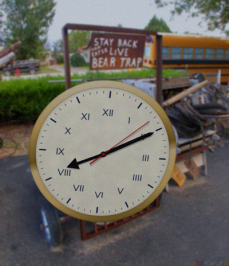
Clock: 8 h 10 min 08 s
